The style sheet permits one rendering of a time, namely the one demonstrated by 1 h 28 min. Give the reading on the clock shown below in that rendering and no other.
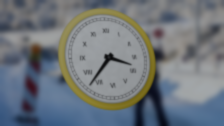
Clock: 3 h 37 min
